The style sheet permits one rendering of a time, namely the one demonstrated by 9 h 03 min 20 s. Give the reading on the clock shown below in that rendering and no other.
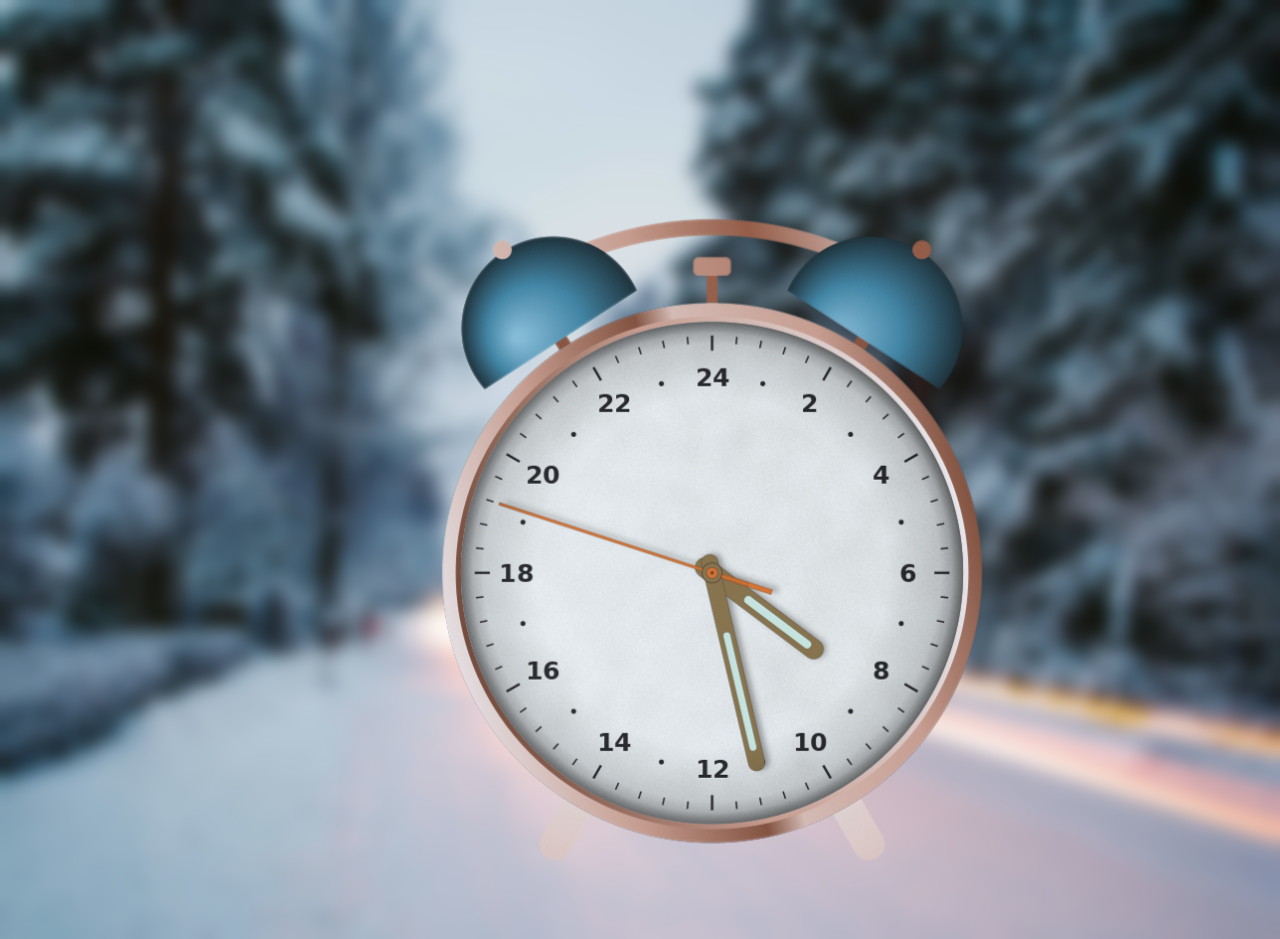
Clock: 8 h 27 min 48 s
